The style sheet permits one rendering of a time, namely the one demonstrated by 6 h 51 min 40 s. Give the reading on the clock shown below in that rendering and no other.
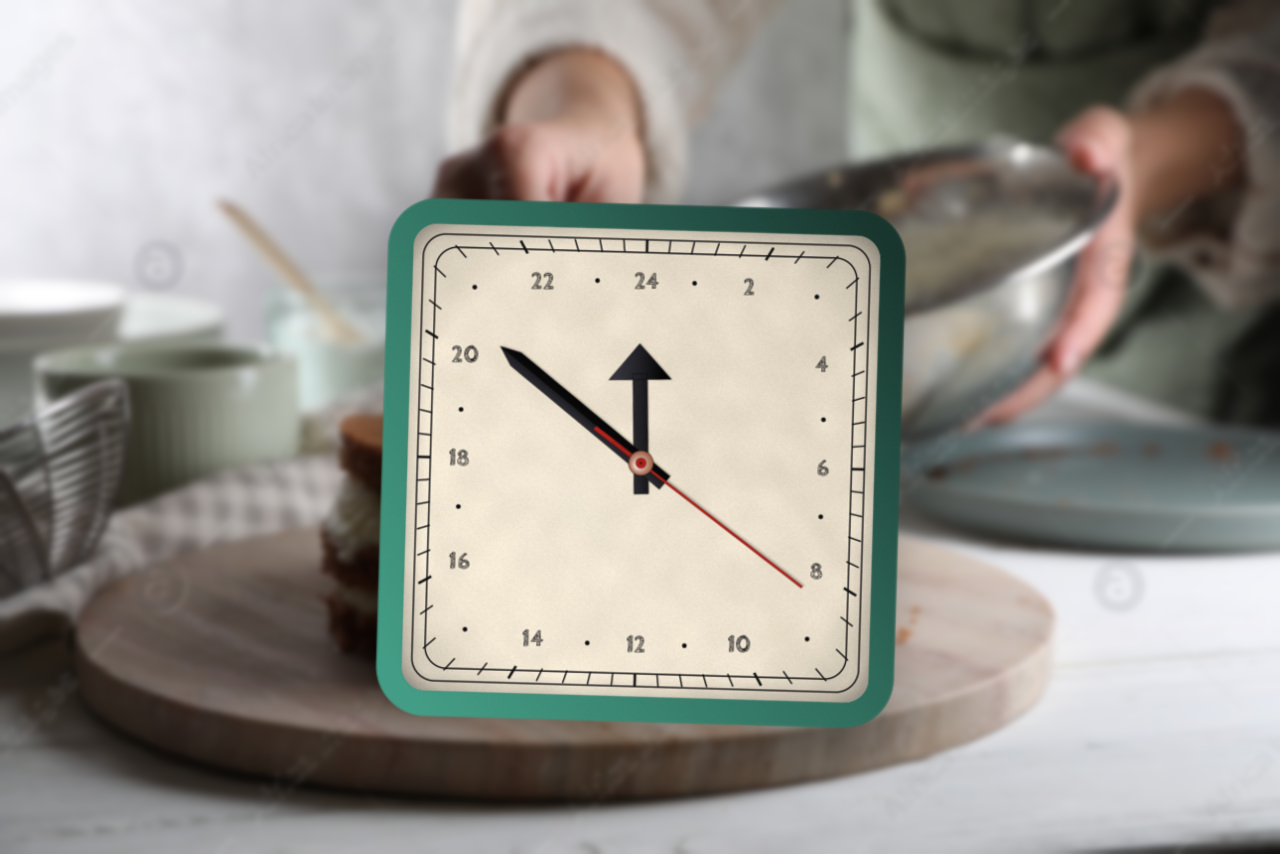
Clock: 23 h 51 min 21 s
